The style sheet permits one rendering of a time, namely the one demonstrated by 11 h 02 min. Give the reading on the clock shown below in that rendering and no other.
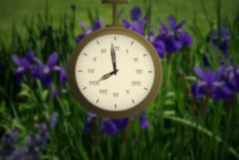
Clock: 7 h 59 min
